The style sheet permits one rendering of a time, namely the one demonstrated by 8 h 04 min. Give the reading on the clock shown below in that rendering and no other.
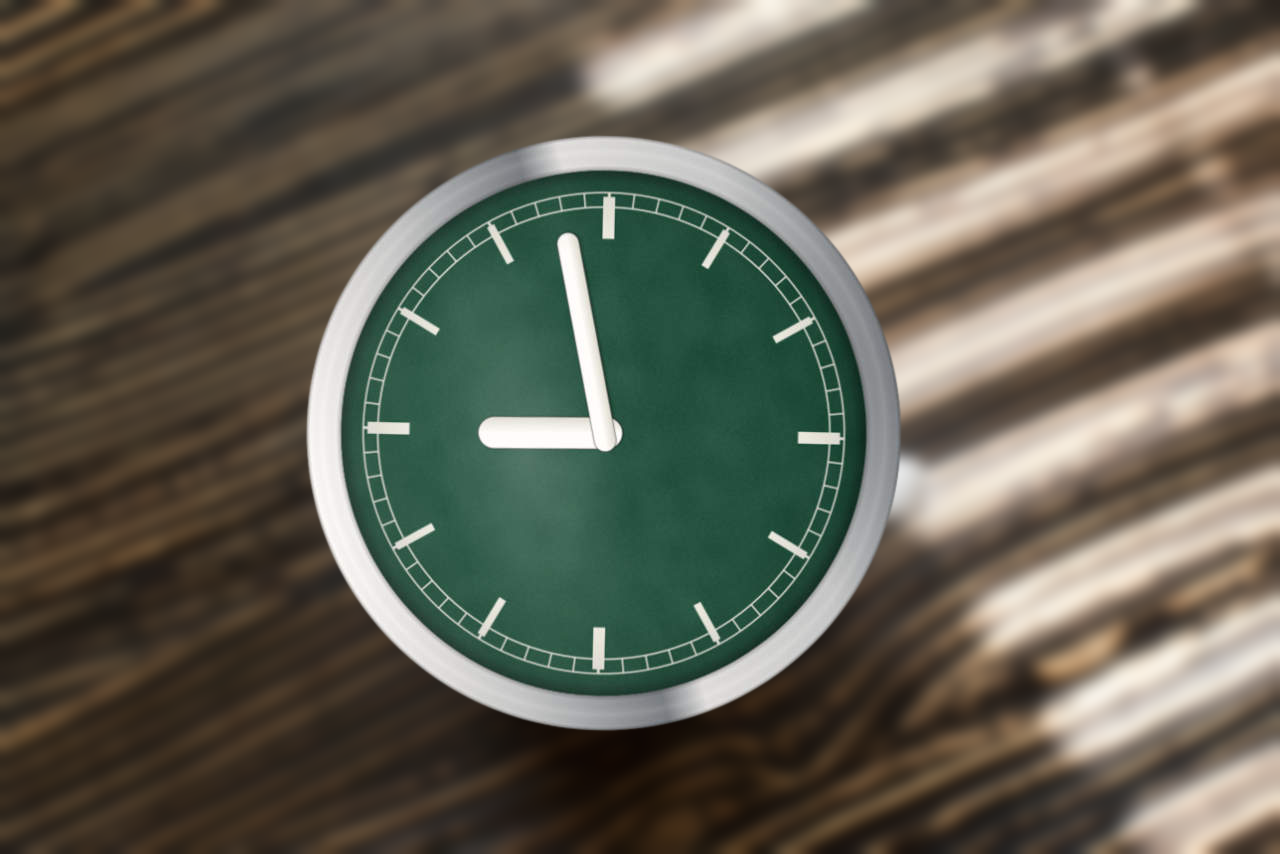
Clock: 8 h 58 min
